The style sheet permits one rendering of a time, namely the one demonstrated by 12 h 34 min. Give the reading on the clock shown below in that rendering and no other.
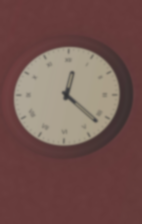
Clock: 12 h 22 min
